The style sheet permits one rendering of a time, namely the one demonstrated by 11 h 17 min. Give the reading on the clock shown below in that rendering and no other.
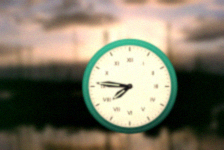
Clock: 7 h 46 min
